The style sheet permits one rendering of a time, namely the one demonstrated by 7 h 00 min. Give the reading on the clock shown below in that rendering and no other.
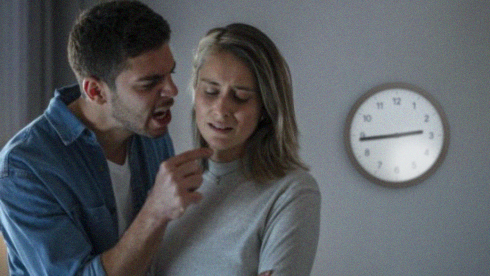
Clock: 2 h 44 min
